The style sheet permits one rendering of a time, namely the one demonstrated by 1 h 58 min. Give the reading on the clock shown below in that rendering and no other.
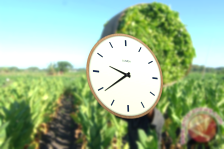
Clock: 9 h 39 min
